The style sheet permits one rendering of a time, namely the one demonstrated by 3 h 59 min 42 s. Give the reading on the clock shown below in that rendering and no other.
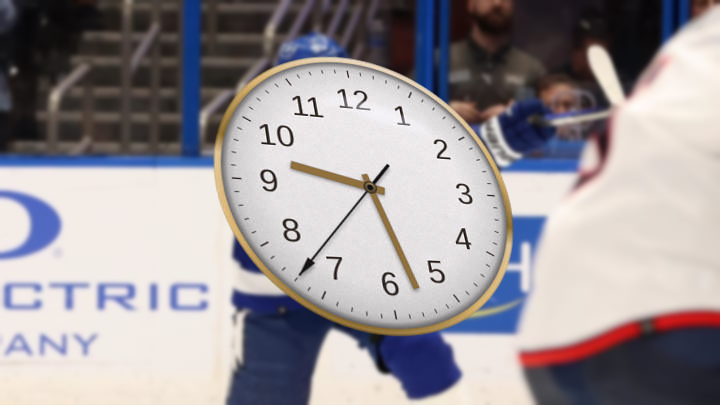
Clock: 9 h 27 min 37 s
